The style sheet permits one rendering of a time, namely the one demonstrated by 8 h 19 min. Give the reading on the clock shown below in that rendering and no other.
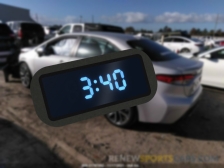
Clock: 3 h 40 min
